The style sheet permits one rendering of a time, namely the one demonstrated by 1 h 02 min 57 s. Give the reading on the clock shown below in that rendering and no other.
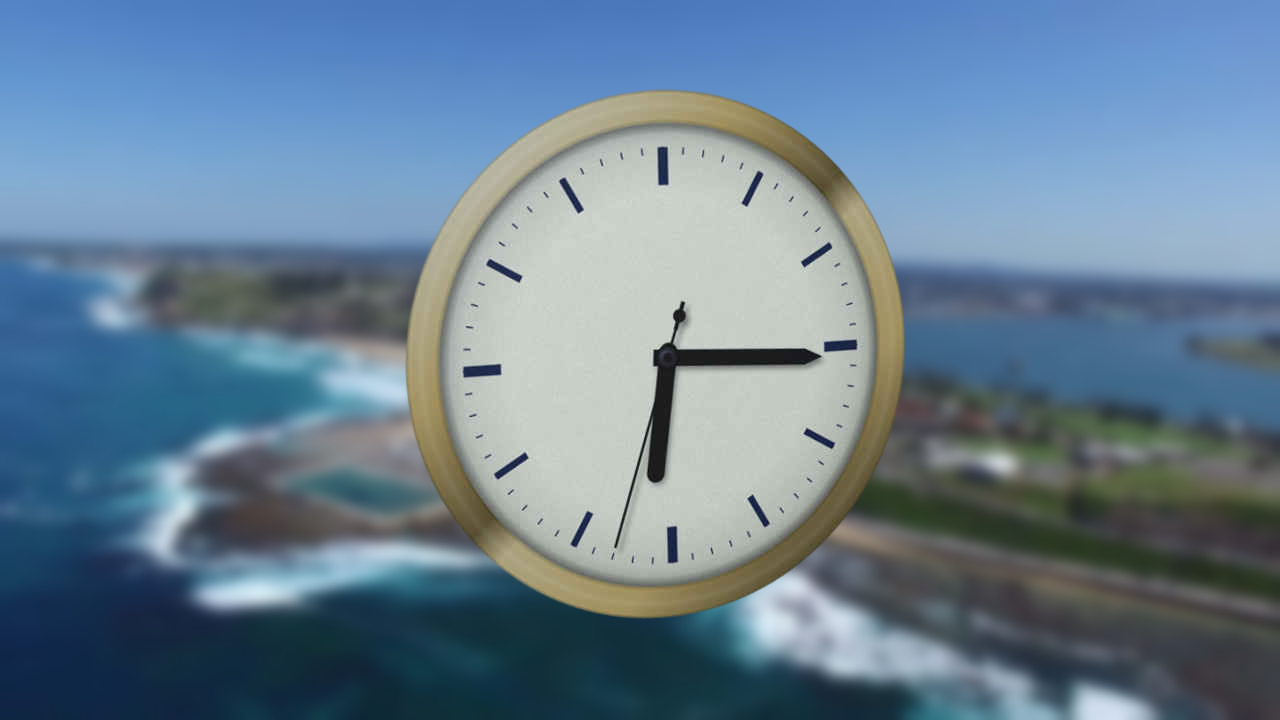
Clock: 6 h 15 min 33 s
